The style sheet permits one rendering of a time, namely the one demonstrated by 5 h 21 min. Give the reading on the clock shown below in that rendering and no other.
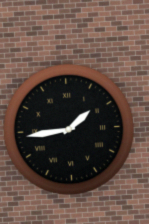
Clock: 1 h 44 min
